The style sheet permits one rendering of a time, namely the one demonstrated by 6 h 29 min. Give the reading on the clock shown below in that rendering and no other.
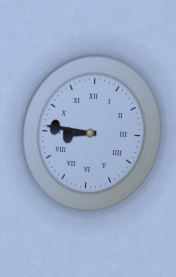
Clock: 8 h 46 min
